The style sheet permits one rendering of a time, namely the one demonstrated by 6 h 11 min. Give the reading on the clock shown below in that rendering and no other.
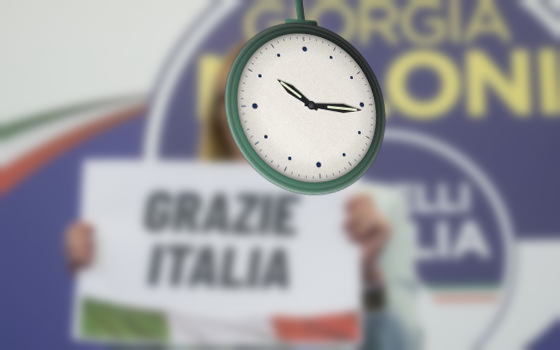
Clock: 10 h 16 min
